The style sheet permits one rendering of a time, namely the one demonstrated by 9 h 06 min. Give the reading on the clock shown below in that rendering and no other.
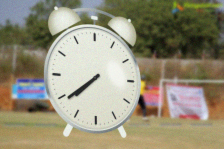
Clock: 7 h 39 min
